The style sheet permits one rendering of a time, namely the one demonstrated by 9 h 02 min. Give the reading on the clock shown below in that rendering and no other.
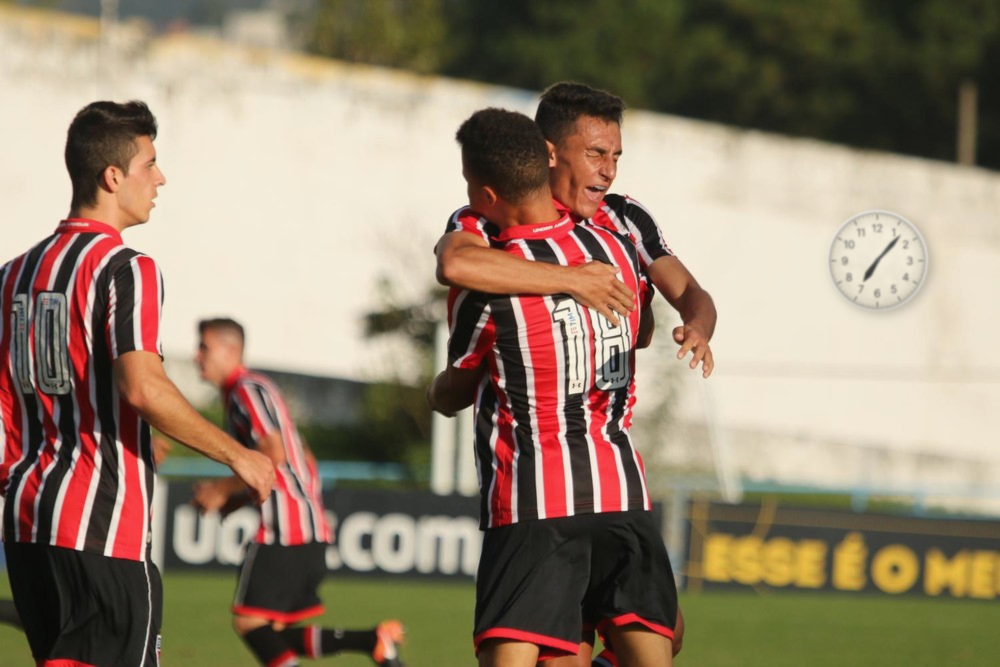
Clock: 7 h 07 min
